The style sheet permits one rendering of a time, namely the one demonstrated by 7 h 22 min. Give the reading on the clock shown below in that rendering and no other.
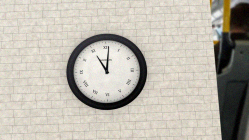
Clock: 11 h 01 min
